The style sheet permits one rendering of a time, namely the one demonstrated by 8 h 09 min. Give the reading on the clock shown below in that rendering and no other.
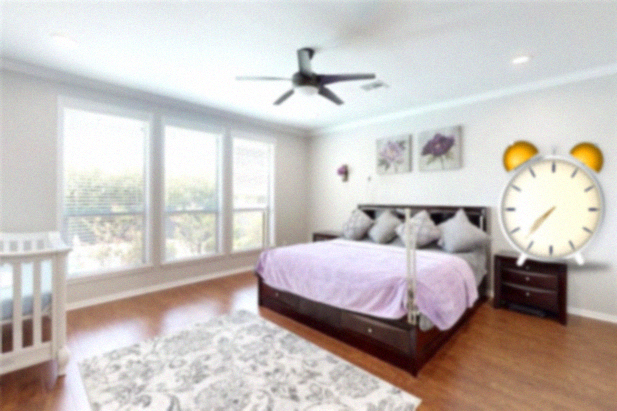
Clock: 7 h 37 min
